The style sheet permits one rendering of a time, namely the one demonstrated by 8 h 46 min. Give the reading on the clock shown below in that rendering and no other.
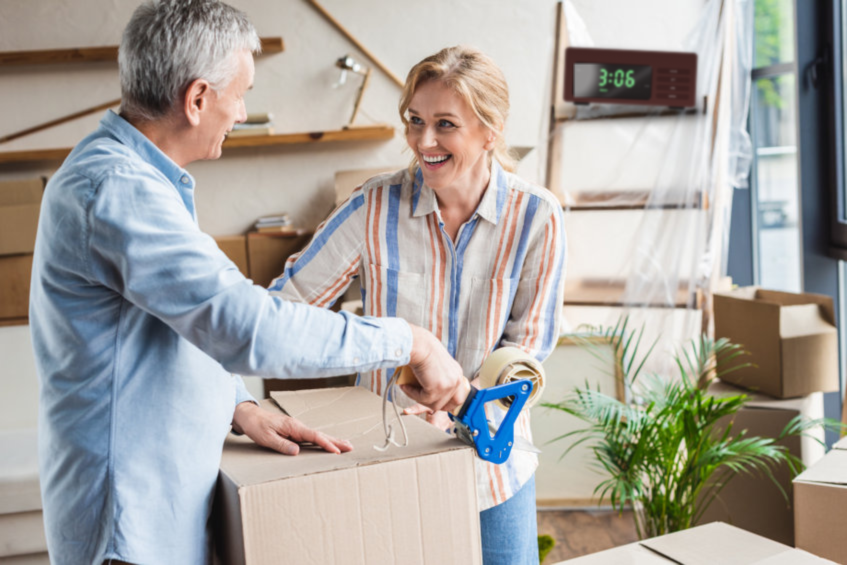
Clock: 3 h 06 min
